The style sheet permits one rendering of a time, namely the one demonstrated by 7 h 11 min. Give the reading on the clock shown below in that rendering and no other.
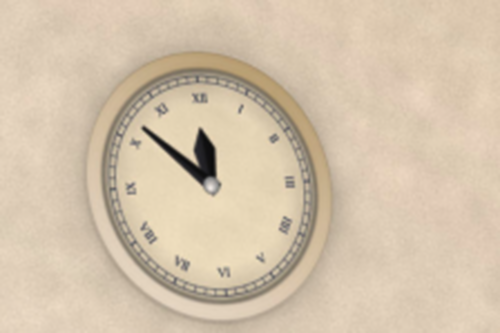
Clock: 11 h 52 min
